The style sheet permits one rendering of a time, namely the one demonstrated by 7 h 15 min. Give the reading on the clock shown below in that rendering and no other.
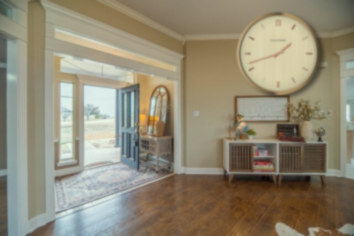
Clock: 1 h 42 min
